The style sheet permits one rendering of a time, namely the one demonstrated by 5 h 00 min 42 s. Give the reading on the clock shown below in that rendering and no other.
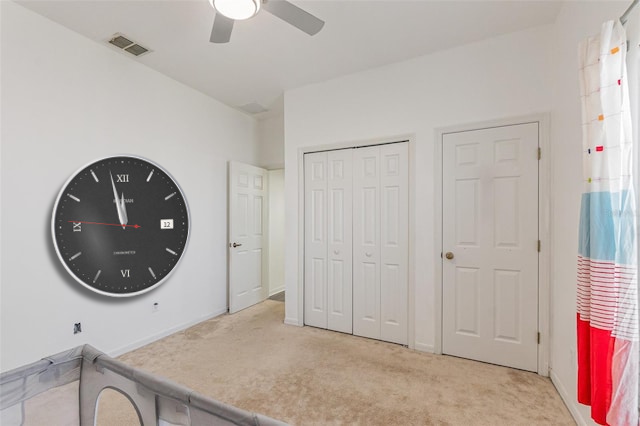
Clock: 11 h 57 min 46 s
